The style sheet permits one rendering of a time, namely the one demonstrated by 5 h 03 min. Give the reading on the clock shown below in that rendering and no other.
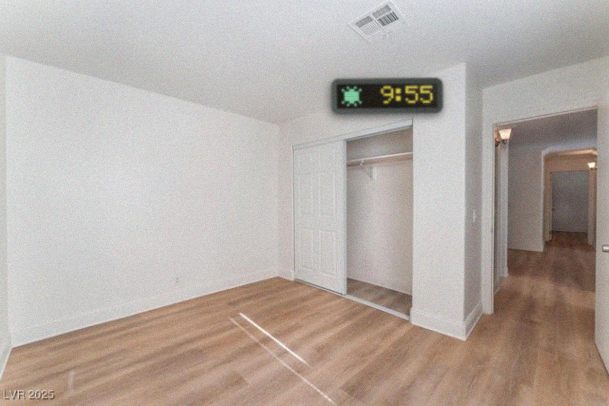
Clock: 9 h 55 min
